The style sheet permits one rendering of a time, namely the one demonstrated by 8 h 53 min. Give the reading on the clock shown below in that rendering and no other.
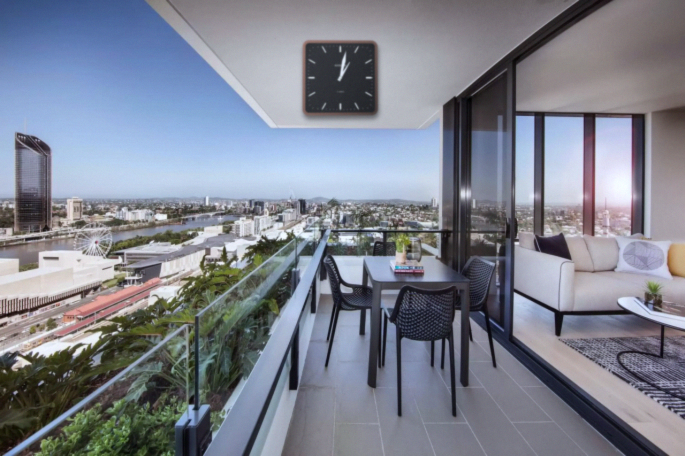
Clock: 1 h 02 min
